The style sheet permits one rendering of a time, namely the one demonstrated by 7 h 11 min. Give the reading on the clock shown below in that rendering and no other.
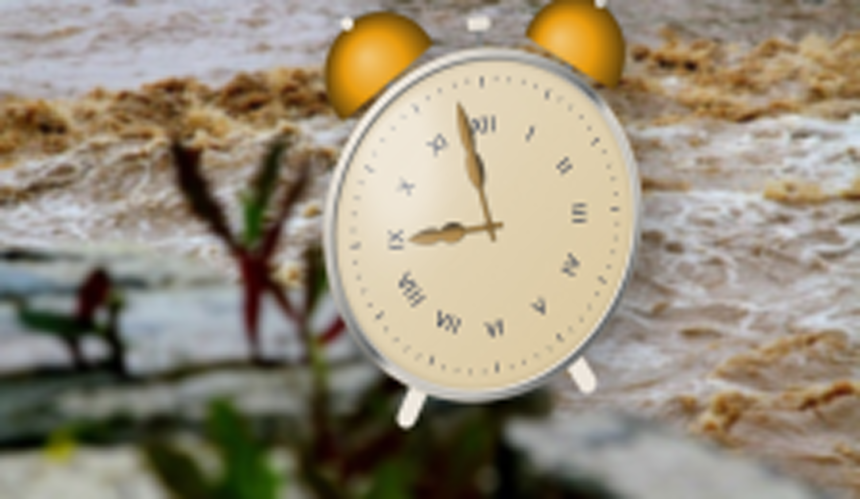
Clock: 8 h 58 min
